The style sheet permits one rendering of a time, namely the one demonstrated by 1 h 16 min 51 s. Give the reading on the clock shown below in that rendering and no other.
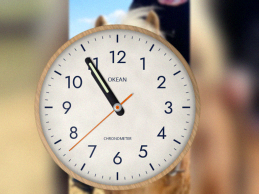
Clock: 10 h 54 min 38 s
